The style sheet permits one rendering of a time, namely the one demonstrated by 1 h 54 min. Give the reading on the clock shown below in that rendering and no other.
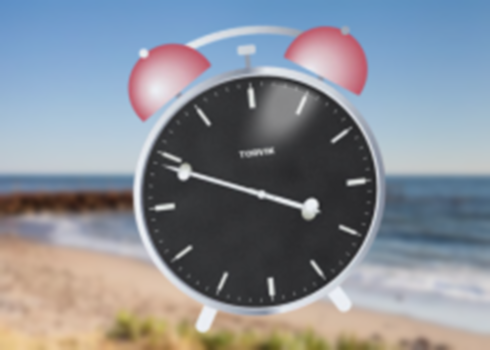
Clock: 3 h 49 min
